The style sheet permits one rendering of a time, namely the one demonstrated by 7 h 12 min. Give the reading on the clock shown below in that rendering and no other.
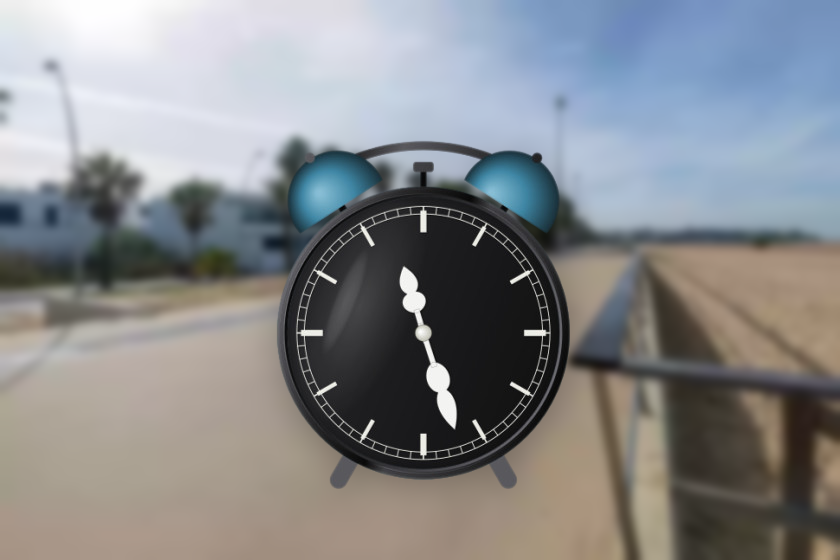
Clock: 11 h 27 min
